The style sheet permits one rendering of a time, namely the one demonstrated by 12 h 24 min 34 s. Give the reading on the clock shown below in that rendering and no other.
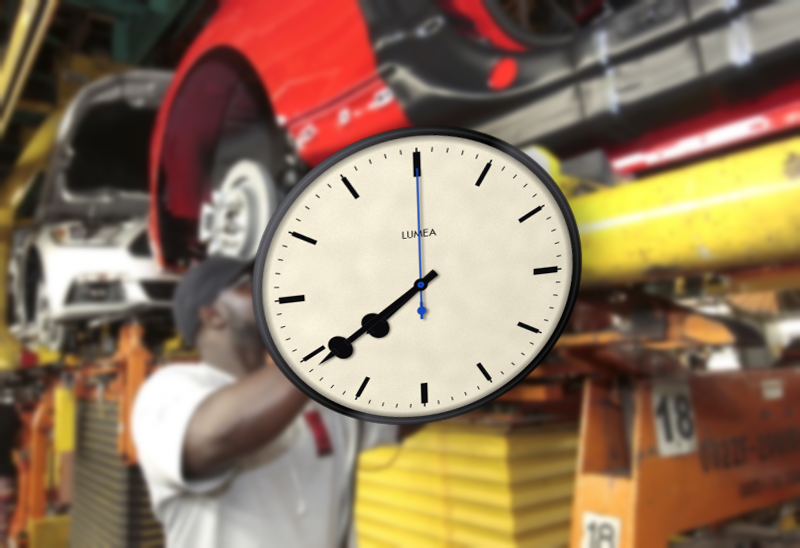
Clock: 7 h 39 min 00 s
